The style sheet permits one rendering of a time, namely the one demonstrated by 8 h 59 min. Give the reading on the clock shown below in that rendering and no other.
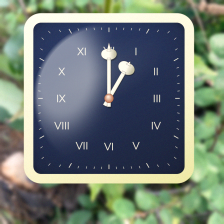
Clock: 1 h 00 min
